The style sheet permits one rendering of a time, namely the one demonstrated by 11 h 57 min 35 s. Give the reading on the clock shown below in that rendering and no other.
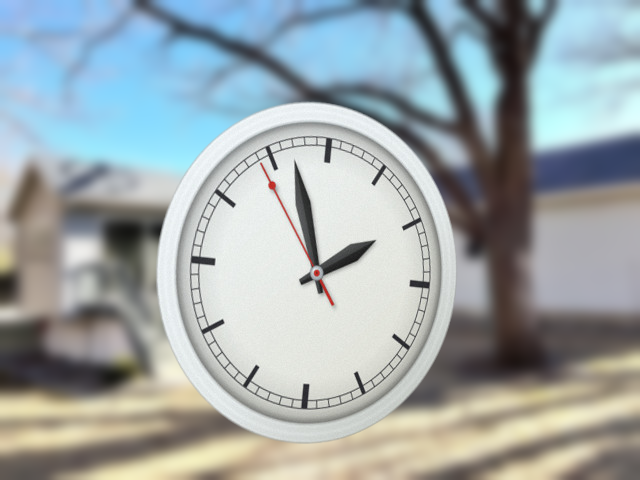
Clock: 1 h 56 min 54 s
